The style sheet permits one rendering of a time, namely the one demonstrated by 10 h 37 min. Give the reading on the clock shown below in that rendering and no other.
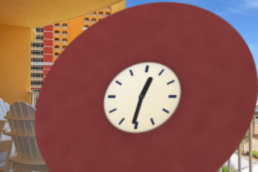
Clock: 12 h 31 min
